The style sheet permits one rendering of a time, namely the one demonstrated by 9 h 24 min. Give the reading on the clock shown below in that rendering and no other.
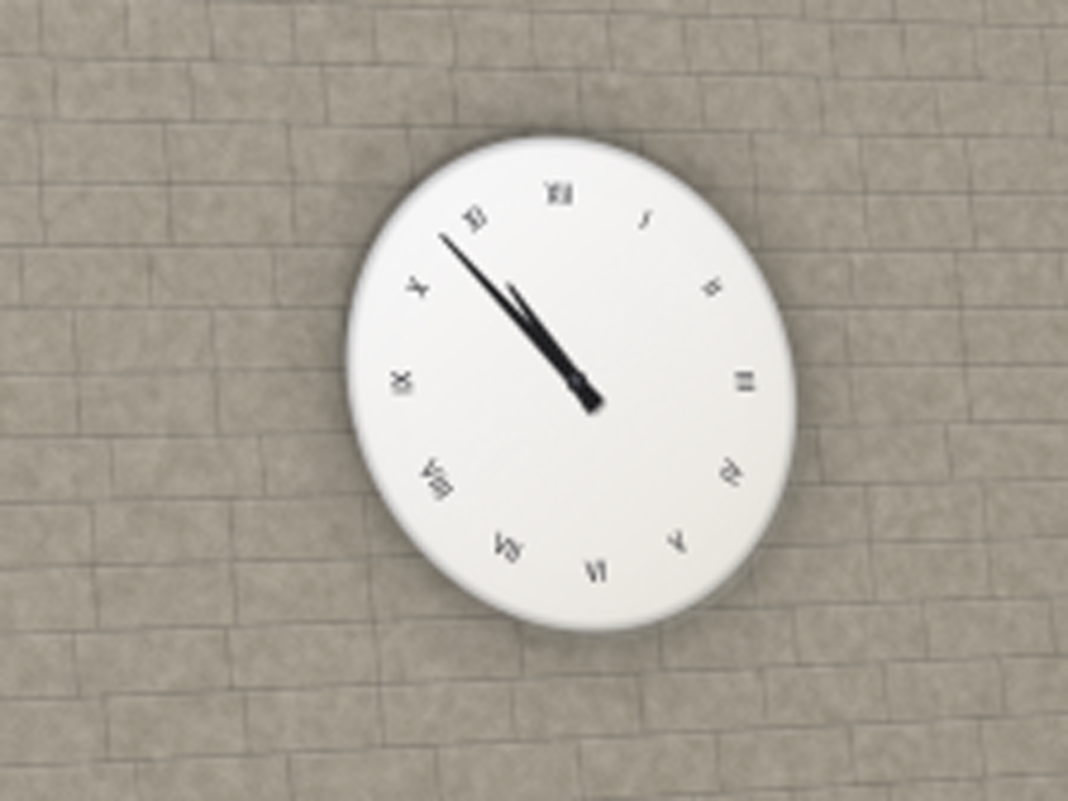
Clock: 10 h 53 min
